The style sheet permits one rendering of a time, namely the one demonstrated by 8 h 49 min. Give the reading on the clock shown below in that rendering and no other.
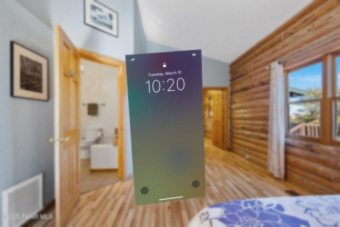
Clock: 10 h 20 min
